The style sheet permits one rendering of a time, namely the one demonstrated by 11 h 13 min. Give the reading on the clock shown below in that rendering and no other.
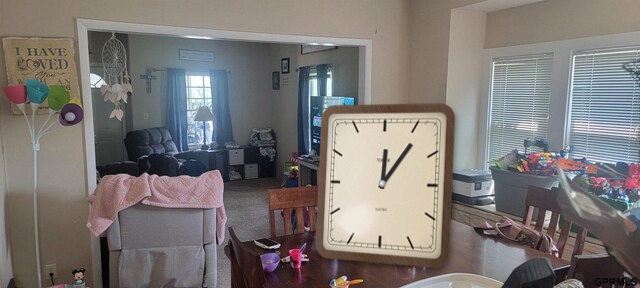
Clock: 12 h 06 min
